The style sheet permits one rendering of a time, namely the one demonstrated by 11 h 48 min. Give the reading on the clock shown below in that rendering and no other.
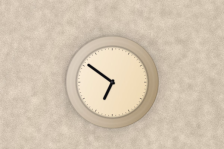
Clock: 6 h 51 min
